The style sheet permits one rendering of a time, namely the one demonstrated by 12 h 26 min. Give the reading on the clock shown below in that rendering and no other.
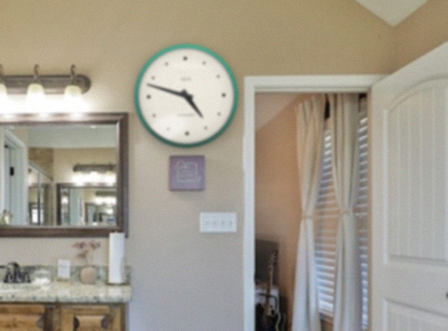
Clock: 4 h 48 min
